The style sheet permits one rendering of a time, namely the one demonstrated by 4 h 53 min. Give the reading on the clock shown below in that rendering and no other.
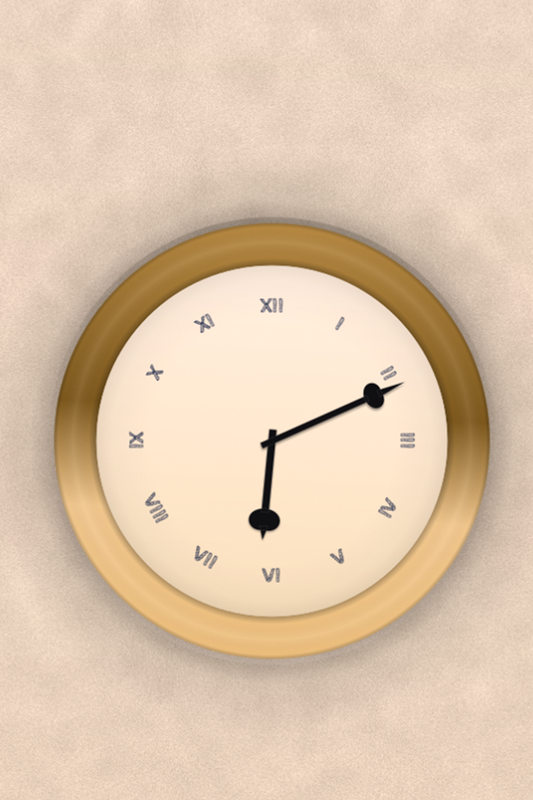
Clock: 6 h 11 min
